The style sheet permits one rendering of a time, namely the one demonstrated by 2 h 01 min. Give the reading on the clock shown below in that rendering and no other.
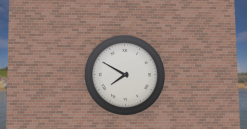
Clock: 7 h 50 min
